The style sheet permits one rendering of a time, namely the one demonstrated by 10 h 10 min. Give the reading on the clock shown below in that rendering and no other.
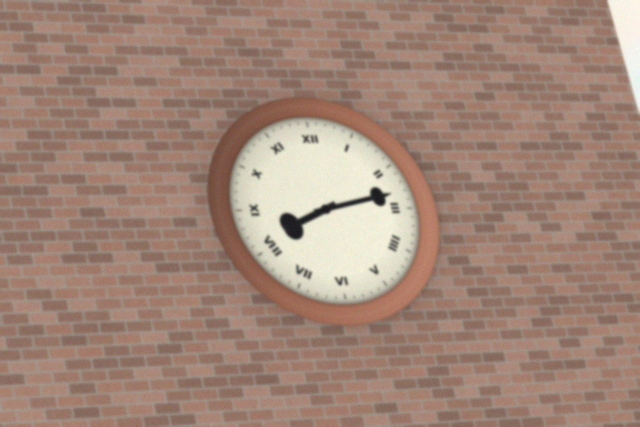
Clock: 8 h 13 min
